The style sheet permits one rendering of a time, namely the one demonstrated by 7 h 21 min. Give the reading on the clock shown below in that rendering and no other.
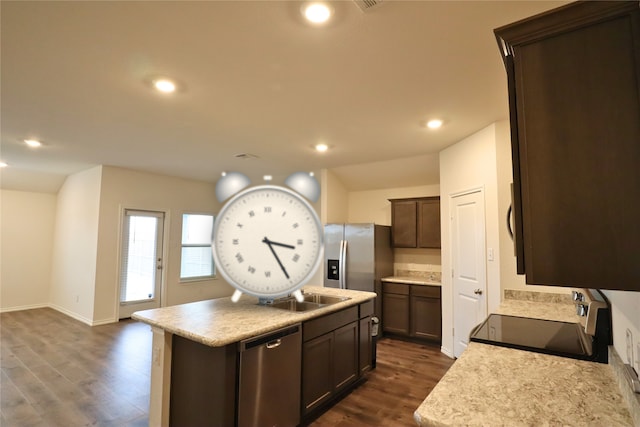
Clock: 3 h 25 min
